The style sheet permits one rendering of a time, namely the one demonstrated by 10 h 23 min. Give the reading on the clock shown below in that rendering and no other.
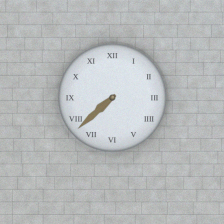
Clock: 7 h 38 min
